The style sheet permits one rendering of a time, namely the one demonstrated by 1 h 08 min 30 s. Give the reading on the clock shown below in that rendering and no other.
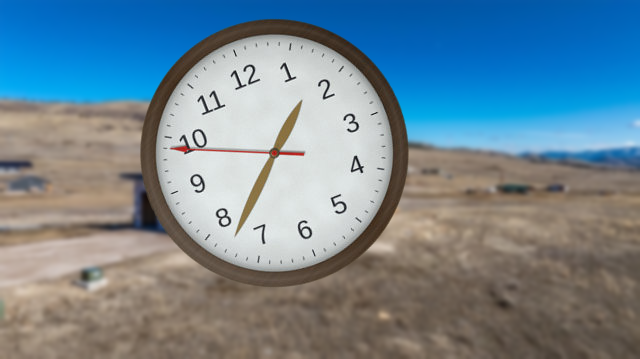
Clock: 1 h 37 min 49 s
